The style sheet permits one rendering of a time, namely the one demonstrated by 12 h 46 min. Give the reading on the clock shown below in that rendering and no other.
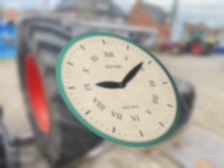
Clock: 9 h 09 min
